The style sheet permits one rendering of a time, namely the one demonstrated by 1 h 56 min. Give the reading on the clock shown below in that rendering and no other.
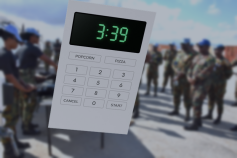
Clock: 3 h 39 min
